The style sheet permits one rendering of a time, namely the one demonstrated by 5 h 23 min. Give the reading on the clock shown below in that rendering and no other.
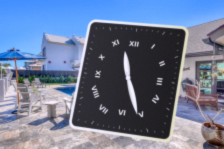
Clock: 11 h 26 min
